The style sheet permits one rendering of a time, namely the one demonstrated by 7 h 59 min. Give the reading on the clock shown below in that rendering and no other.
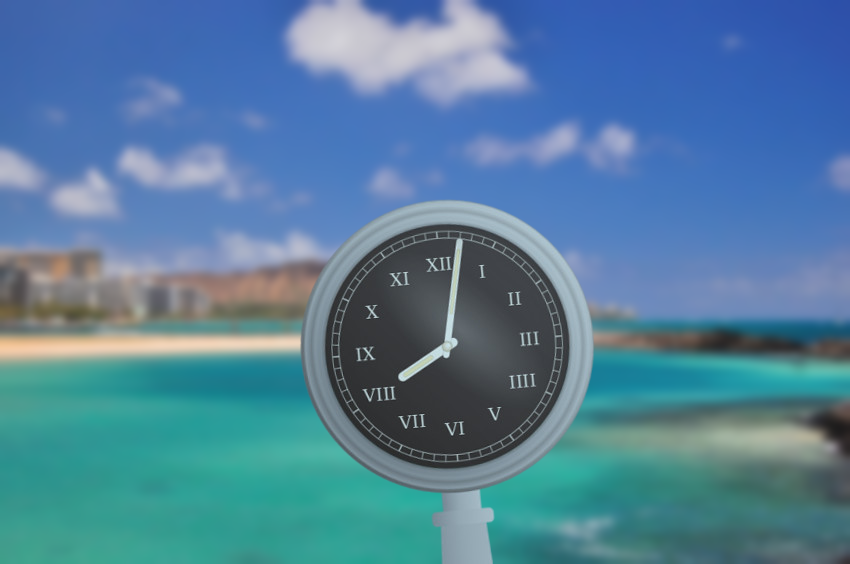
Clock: 8 h 02 min
